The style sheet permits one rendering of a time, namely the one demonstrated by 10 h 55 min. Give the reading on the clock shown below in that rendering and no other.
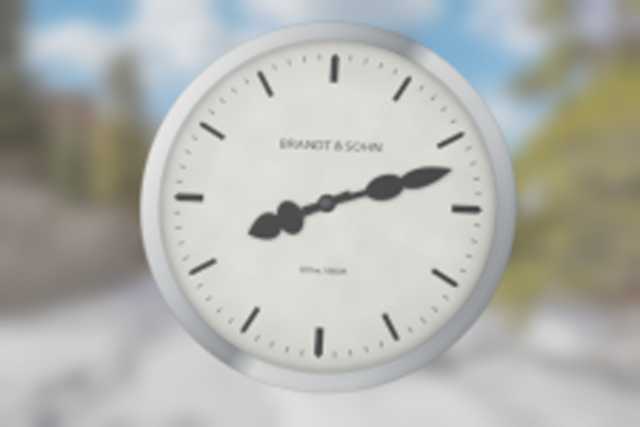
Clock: 8 h 12 min
